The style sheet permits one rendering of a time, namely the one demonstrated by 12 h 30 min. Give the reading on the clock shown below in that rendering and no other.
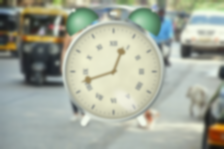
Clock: 12 h 42 min
